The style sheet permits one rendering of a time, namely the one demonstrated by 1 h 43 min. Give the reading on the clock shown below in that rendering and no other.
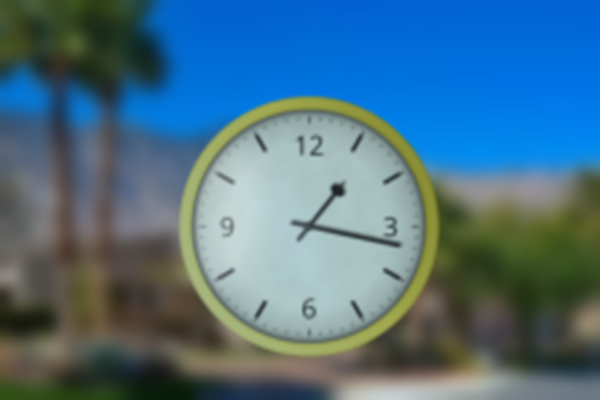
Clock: 1 h 17 min
